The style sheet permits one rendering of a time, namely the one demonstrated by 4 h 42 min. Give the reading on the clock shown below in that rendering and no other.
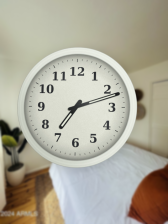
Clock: 7 h 12 min
